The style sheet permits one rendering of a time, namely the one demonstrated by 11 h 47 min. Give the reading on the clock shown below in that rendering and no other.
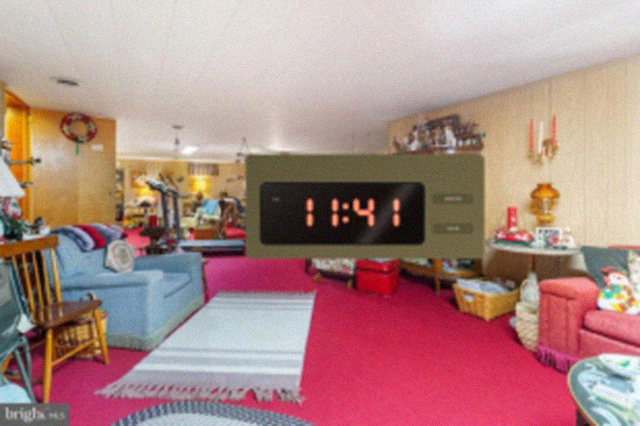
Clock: 11 h 41 min
